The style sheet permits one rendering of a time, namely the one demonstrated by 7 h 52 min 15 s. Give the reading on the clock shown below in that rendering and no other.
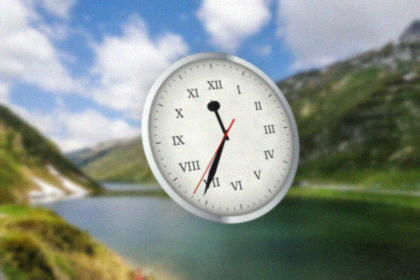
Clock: 11 h 35 min 37 s
